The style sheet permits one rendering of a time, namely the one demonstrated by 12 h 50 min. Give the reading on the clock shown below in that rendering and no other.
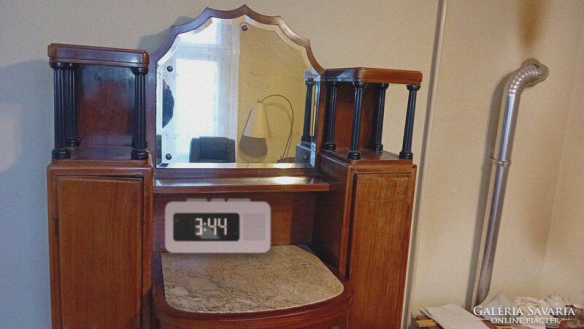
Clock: 3 h 44 min
